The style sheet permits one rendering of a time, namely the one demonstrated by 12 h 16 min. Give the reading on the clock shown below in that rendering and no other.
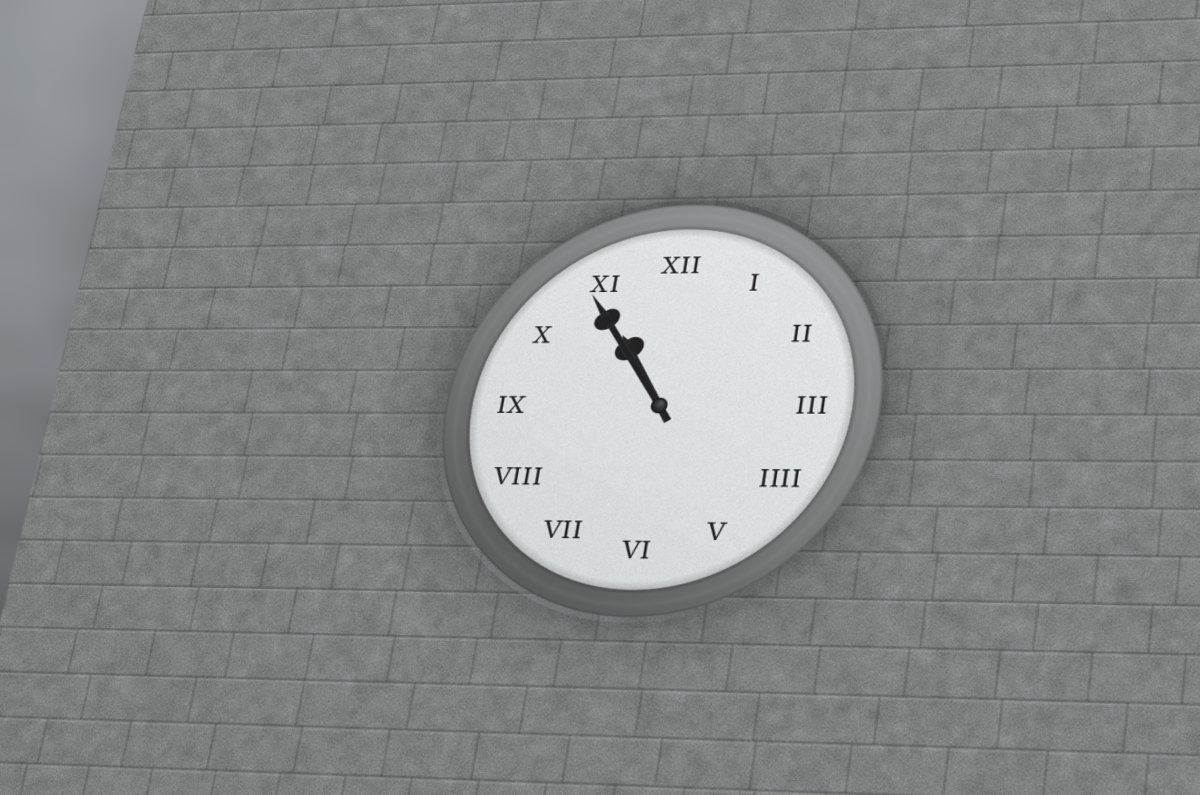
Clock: 10 h 54 min
